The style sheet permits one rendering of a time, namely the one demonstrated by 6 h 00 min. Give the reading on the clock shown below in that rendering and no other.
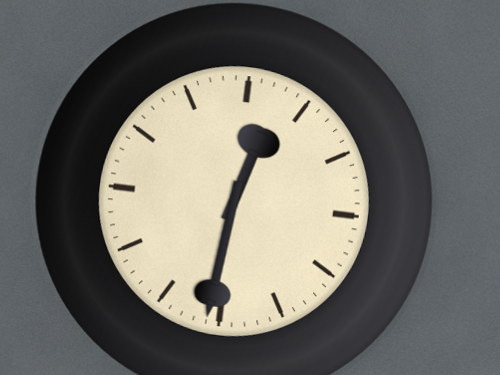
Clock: 12 h 31 min
